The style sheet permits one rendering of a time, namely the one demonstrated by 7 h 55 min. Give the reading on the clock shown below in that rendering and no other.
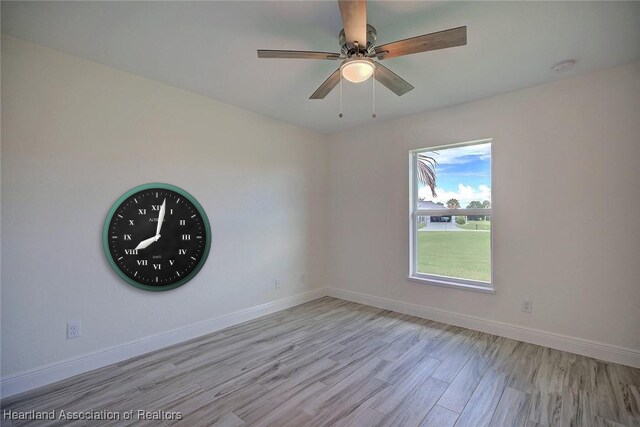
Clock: 8 h 02 min
